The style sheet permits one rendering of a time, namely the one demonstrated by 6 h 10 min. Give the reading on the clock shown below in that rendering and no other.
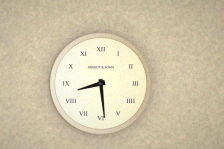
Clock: 8 h 29 min
